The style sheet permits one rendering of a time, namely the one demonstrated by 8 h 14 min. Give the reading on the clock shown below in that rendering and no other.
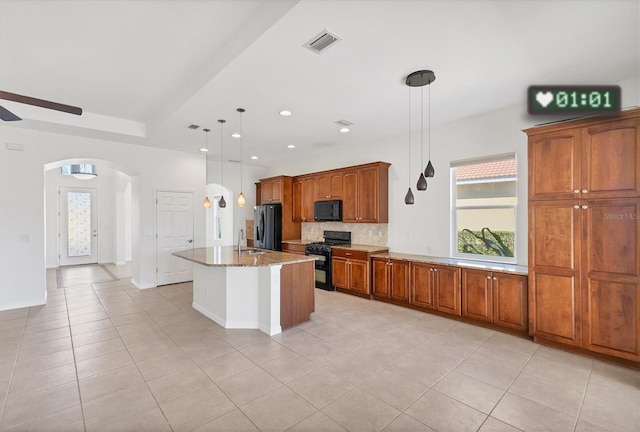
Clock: 1 h 01 min
